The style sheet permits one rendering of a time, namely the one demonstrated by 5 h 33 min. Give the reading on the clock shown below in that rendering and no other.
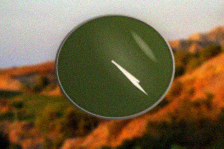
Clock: 4 h 23 min
